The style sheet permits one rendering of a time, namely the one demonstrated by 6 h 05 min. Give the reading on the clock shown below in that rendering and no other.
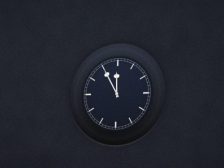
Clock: 11 h 55 min
